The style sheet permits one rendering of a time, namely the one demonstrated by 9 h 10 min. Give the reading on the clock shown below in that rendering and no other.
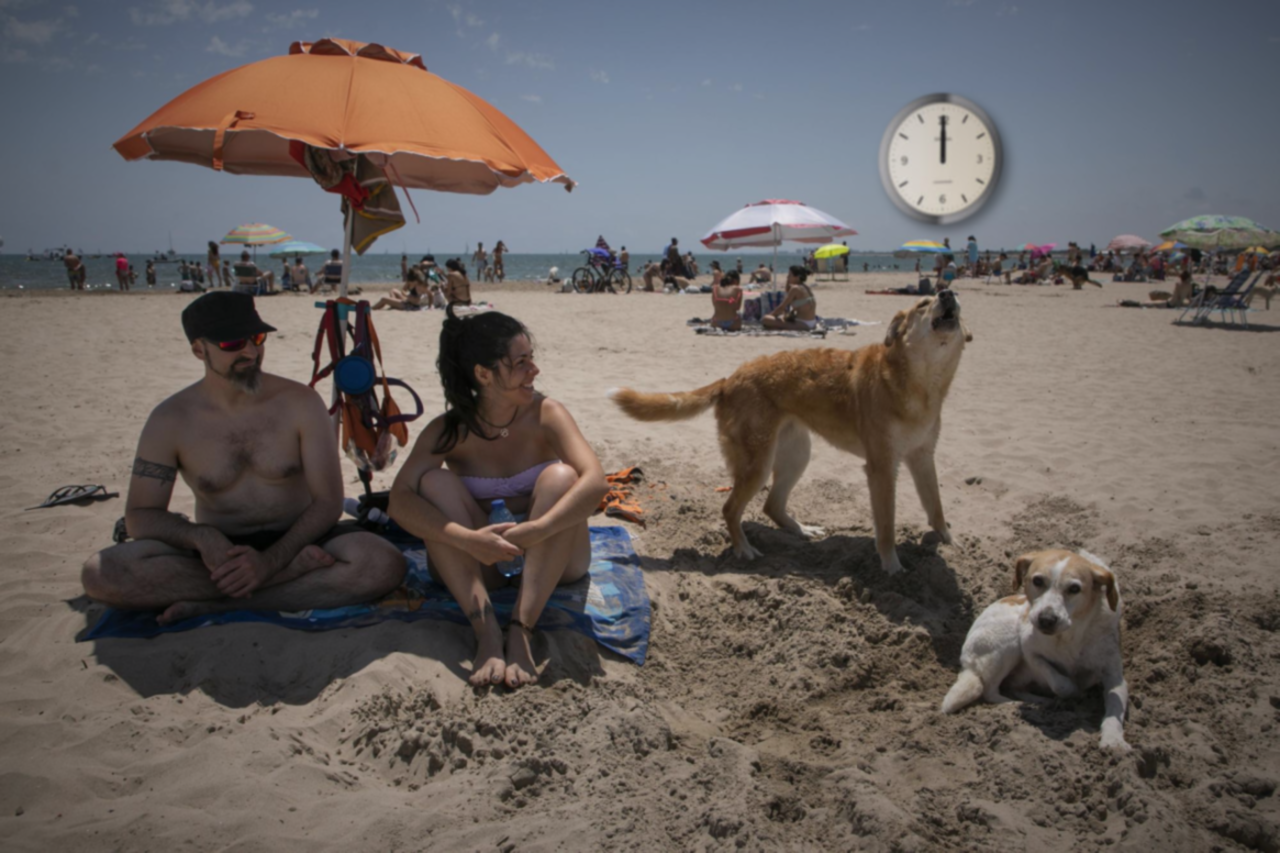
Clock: 12 h 00 min
